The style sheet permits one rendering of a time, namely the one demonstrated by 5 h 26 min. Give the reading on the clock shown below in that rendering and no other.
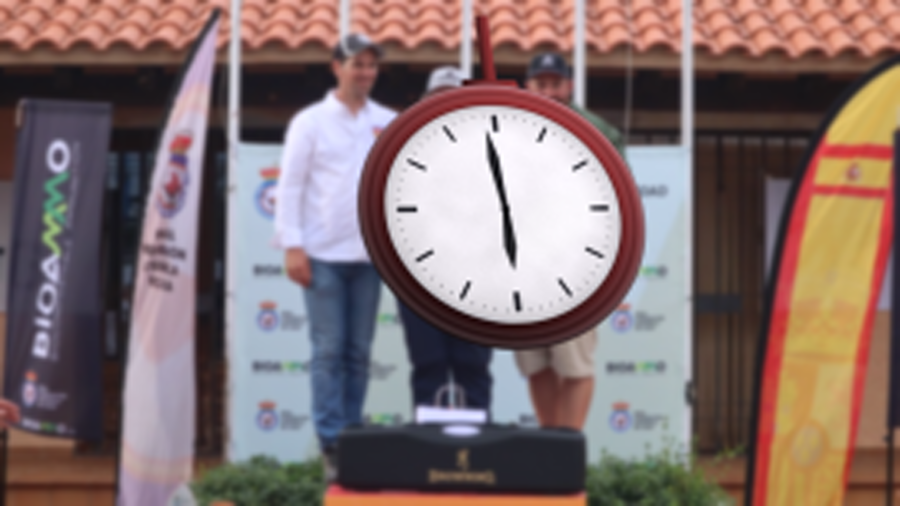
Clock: 5 h 59 min
